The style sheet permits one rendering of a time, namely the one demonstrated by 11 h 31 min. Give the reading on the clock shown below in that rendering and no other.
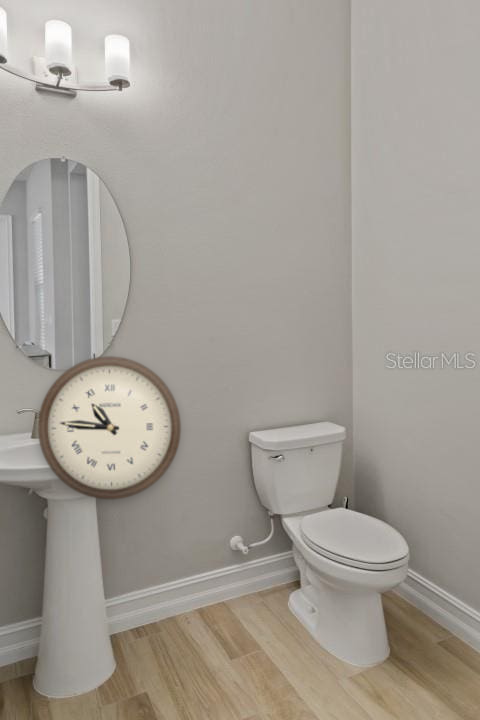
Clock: 10 h 46 min
